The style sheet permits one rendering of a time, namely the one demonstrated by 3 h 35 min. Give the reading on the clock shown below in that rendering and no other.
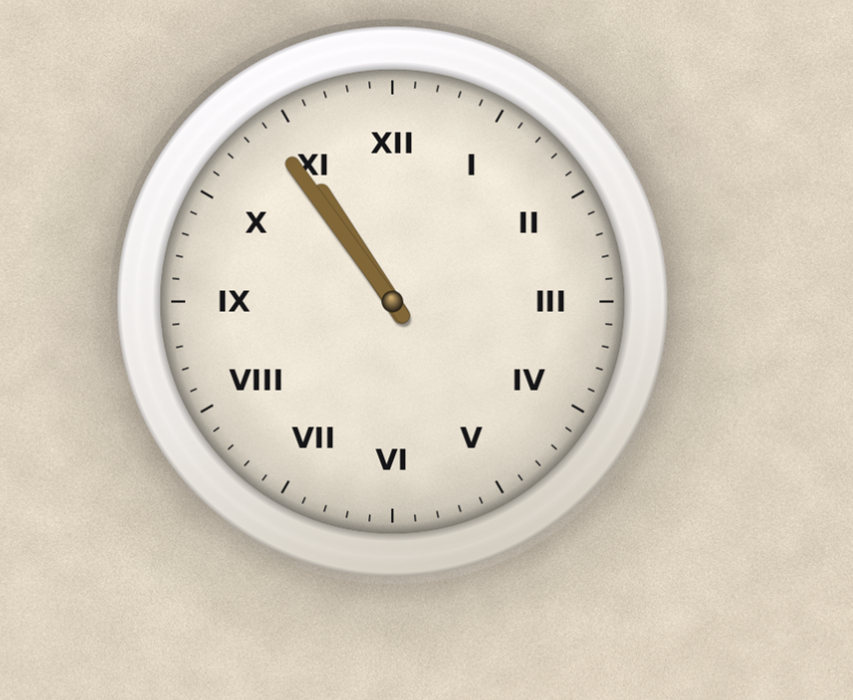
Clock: 10 h 54 min
